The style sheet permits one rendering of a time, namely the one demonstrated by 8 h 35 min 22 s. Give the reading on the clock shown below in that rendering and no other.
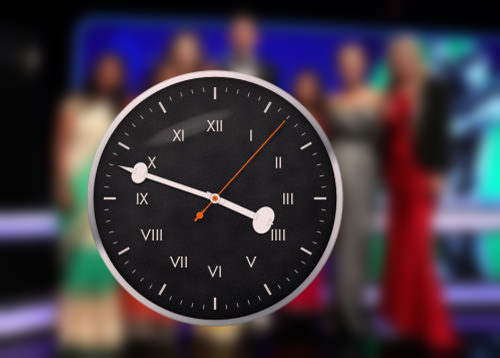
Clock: 3 h 48 min 07 s
